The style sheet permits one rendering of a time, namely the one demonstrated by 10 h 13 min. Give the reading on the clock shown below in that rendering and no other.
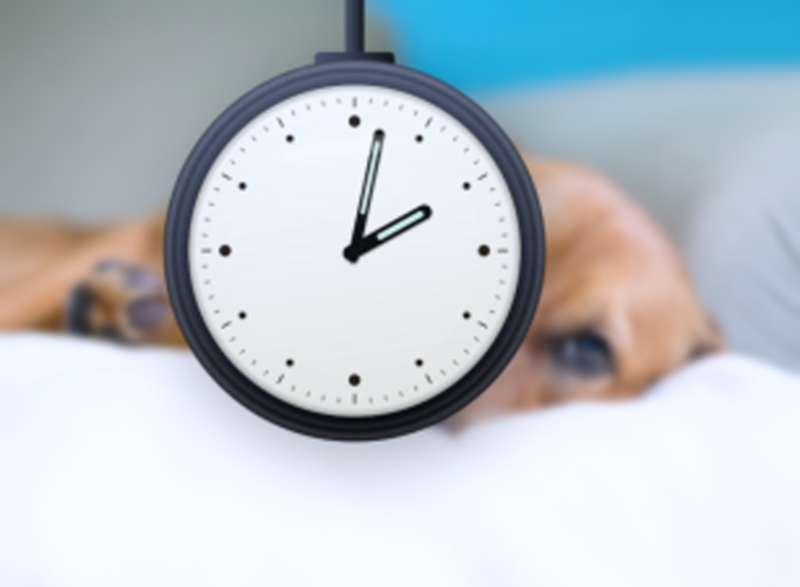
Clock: 2 h 02 min
